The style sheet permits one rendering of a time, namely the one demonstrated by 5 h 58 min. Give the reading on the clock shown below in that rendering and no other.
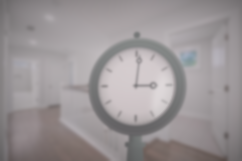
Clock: 3 h 01 min
